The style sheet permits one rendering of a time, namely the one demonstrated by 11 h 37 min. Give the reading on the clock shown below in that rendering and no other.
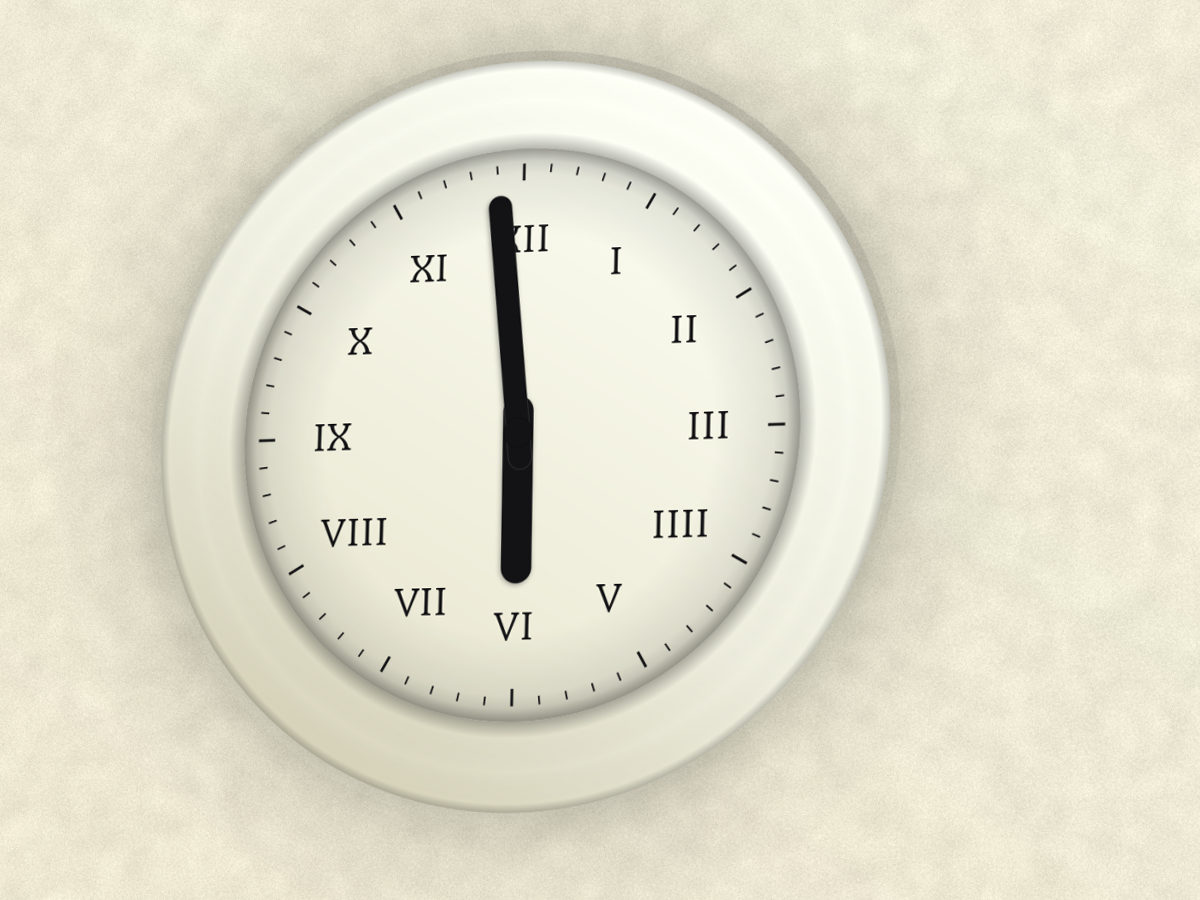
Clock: 5 h 59 min
